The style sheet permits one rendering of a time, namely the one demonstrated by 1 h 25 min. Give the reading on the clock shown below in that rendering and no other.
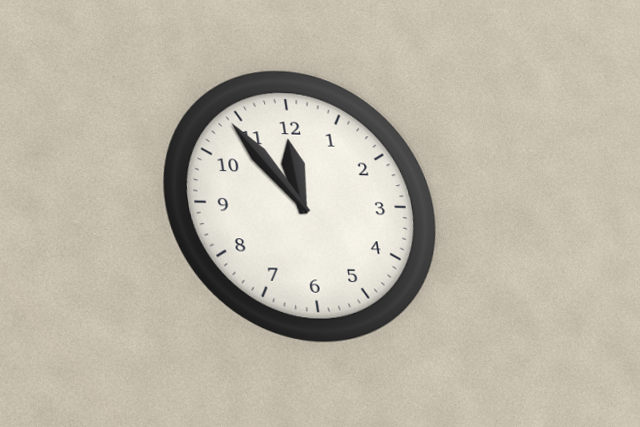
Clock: 11 h 54 min
